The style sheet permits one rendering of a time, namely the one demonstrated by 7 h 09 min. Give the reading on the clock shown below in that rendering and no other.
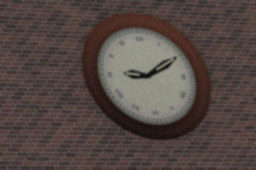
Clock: 9 h 10 min
